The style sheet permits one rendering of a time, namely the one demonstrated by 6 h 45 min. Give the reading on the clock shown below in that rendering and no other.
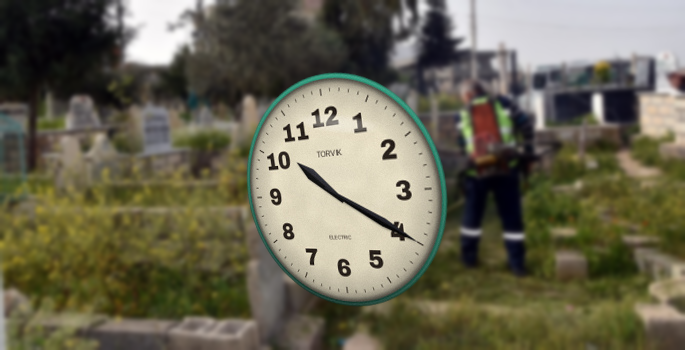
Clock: 10 h 20 min
